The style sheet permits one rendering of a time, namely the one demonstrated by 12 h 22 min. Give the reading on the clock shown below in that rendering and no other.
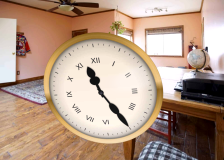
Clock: 11 h 25 min
